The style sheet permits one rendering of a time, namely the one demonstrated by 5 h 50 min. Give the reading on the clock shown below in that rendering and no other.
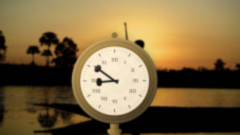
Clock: 8 h 51 min
